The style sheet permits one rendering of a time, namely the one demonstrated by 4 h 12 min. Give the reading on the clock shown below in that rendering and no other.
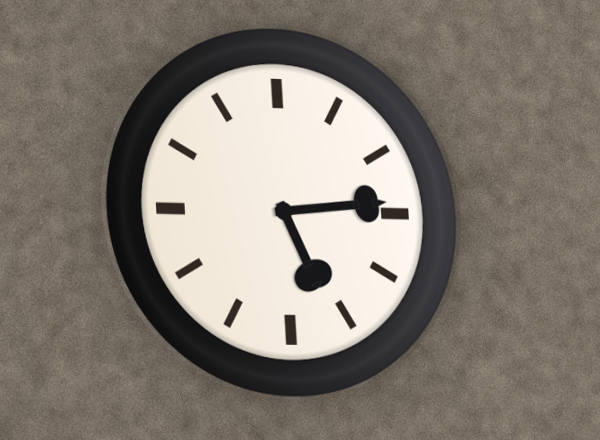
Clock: 5 h 14 min
